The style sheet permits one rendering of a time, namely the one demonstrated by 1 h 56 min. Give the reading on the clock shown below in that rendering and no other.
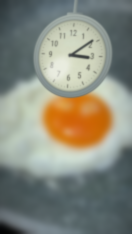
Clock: 3 h 09 min
